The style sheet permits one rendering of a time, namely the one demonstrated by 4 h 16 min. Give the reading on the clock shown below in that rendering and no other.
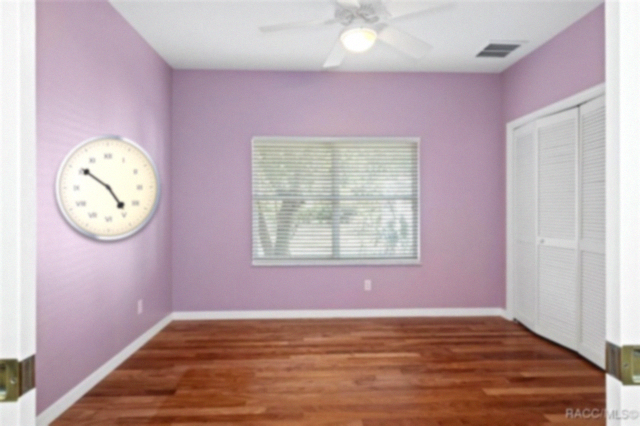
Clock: 4 h 51 min
